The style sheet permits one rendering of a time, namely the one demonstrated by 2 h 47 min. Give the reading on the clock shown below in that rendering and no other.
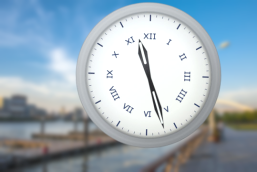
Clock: 11 h 27 min
